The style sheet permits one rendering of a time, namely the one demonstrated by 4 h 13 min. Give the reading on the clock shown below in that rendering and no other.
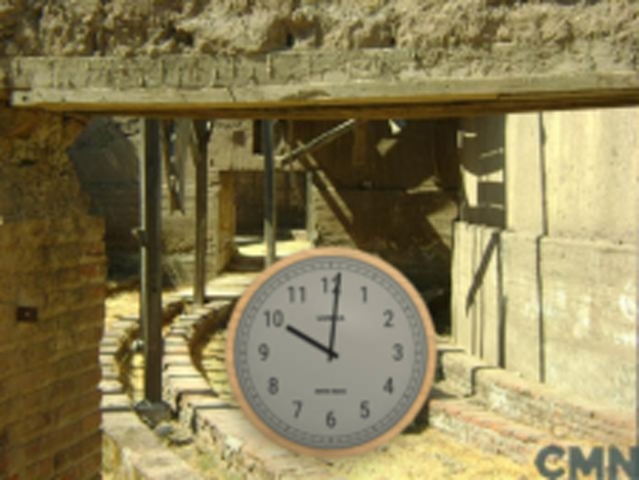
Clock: 10 h 01 min
